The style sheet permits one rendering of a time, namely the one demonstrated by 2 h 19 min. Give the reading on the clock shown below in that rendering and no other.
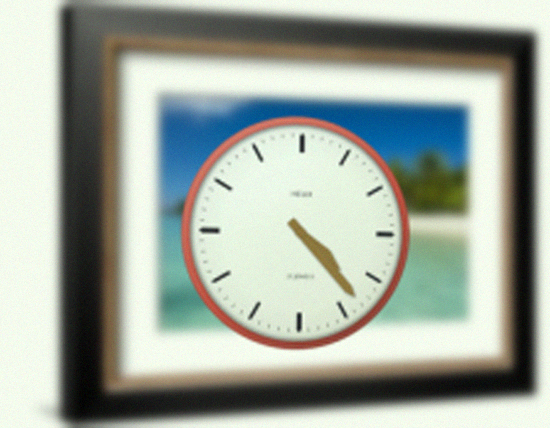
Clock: 4 h 23 min
